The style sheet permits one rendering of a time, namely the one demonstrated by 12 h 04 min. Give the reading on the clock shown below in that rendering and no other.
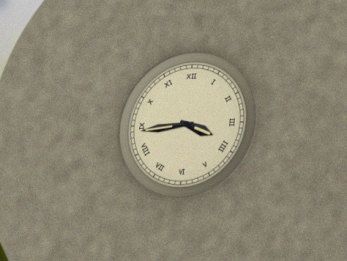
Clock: 3 h 44 min
